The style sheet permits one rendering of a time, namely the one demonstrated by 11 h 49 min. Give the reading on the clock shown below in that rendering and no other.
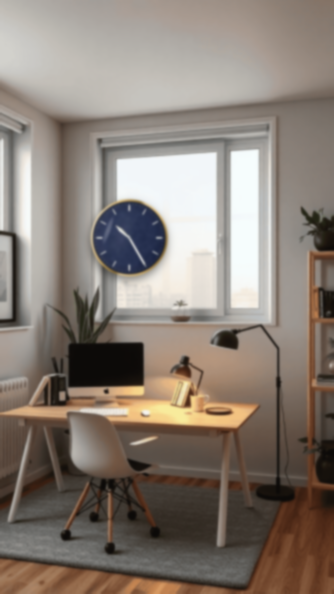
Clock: 10 h 25 min
